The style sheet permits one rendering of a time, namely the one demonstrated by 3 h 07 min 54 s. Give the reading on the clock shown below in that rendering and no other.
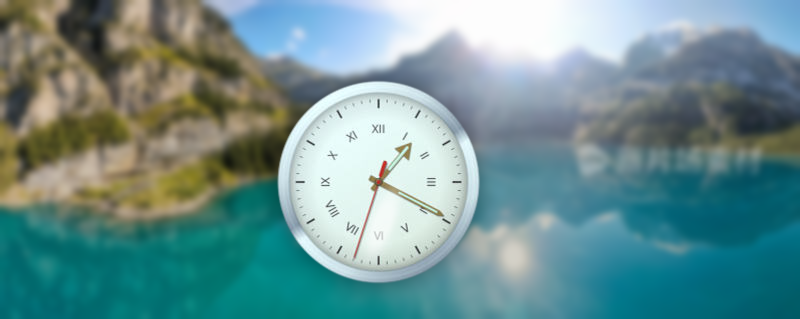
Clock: 1 h 19 min 33 s
